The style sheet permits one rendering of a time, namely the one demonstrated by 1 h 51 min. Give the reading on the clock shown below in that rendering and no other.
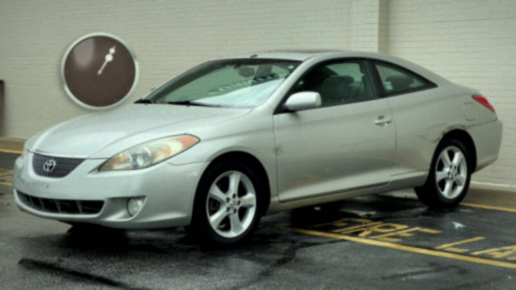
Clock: 1 h 05 min
